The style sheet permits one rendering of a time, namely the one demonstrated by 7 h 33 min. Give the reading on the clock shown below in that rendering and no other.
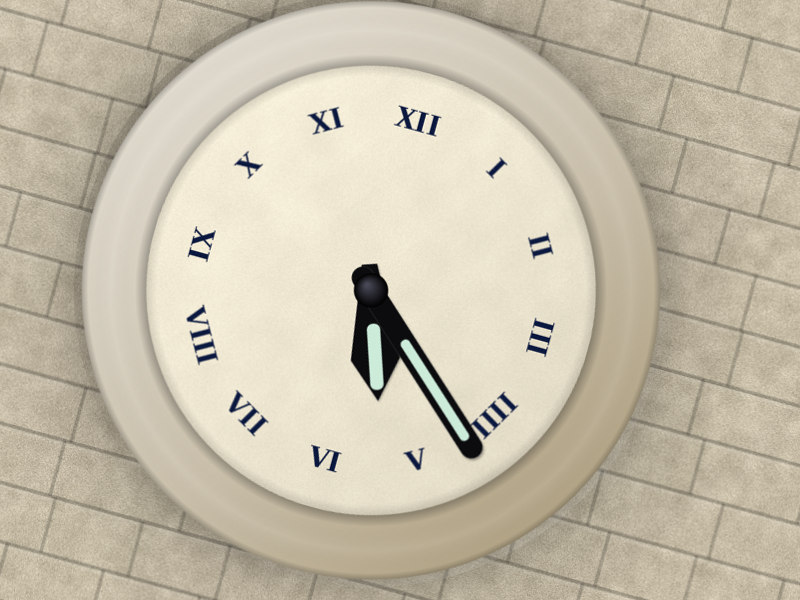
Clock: 5 h 22 min
